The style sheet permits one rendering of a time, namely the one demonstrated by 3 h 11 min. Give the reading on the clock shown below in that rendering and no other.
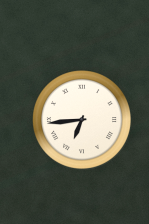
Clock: 6 h 44 min
